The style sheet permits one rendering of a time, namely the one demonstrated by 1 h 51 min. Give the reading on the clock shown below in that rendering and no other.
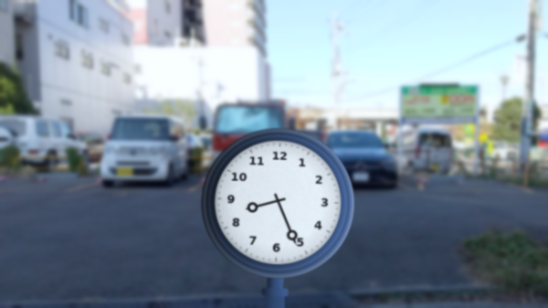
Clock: 8 h 26 min
